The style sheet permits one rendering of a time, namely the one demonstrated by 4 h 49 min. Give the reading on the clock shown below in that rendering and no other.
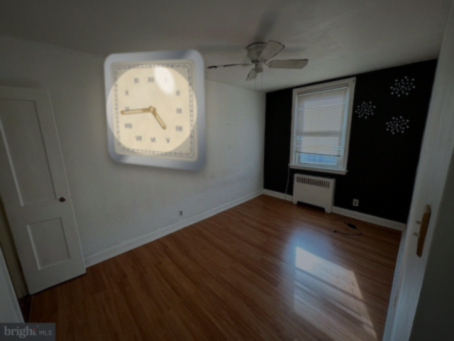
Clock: 4 h 44 min
